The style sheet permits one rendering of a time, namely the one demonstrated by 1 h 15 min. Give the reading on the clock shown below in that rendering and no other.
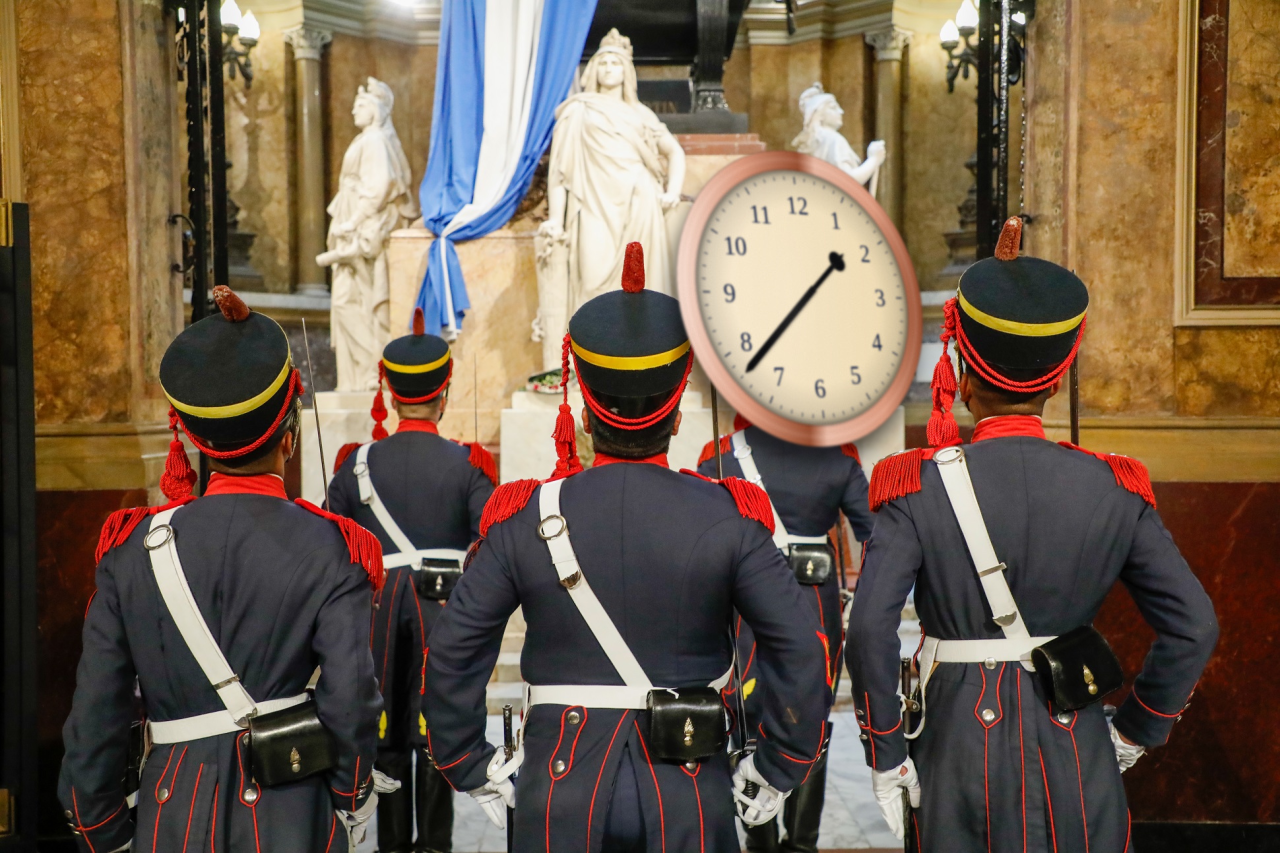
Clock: 1 h 38 min
